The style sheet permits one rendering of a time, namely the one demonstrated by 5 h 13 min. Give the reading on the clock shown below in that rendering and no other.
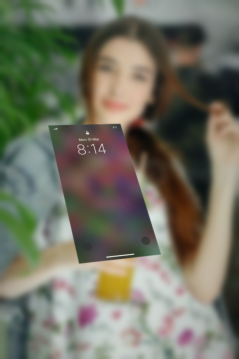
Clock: 8 h 14 min
